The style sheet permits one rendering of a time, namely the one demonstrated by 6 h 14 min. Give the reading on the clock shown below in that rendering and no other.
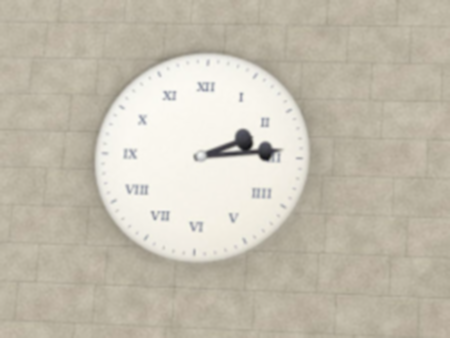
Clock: 2 h 14 min
